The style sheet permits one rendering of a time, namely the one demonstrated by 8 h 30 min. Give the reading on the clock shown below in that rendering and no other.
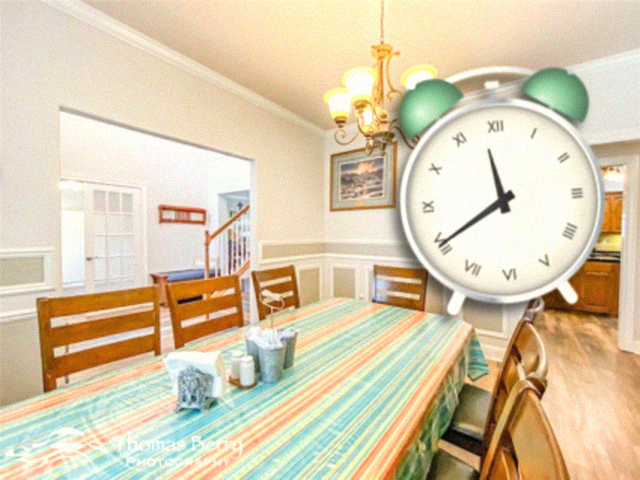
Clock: 11 h 40 min
